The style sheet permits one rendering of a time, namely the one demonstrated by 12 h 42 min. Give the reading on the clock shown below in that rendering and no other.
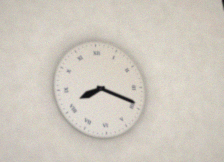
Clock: 8 h 19 min
